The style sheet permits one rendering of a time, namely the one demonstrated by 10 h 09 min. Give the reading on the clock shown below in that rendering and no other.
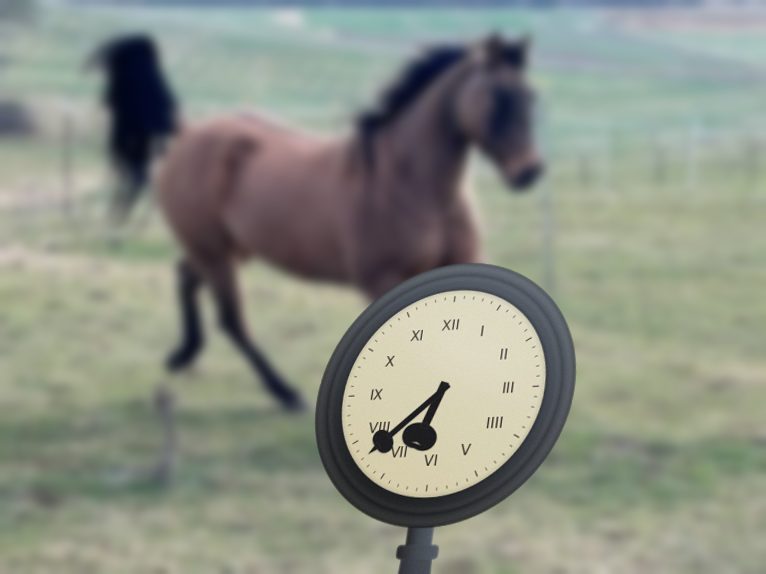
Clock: 6 h 38 min
